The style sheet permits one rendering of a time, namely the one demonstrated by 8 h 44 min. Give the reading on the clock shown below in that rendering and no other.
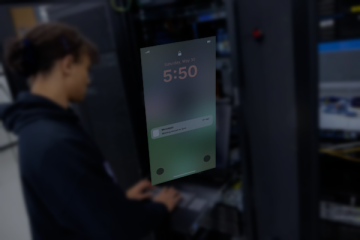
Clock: 5 h 50 min
